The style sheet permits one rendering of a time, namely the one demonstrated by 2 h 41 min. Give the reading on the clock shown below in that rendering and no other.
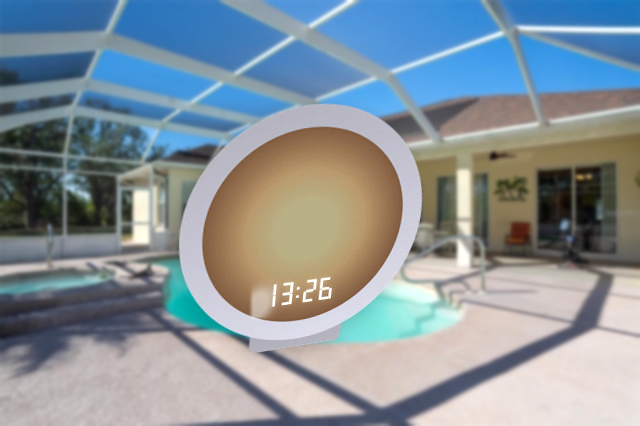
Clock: 13 h 26 min
